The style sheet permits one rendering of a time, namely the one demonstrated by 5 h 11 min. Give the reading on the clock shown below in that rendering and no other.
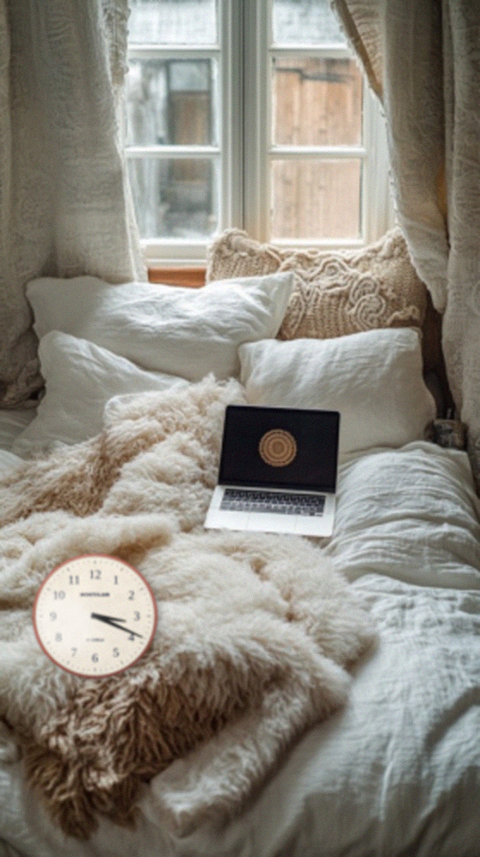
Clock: 3 h 19 min
